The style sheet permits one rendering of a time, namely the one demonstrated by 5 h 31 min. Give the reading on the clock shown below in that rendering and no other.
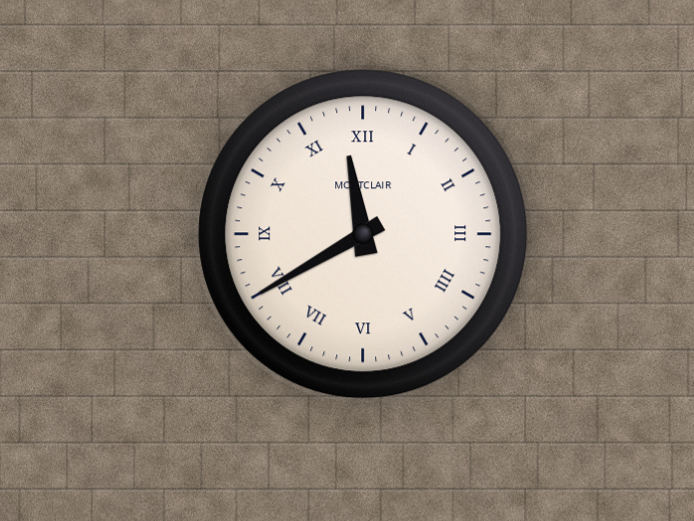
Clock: 11 h 40 min
